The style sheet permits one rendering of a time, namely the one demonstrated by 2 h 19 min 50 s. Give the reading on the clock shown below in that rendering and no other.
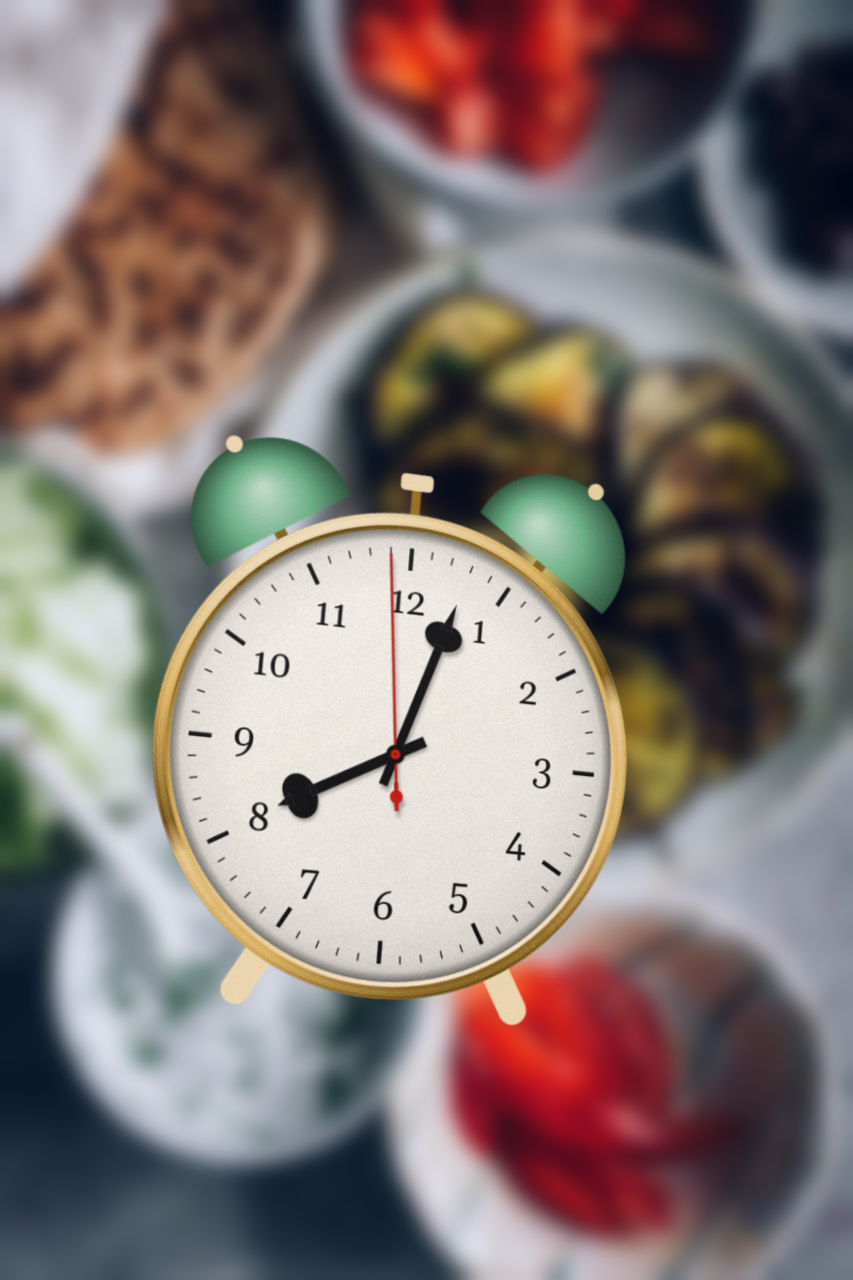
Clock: 8 h 02 min 59 s
